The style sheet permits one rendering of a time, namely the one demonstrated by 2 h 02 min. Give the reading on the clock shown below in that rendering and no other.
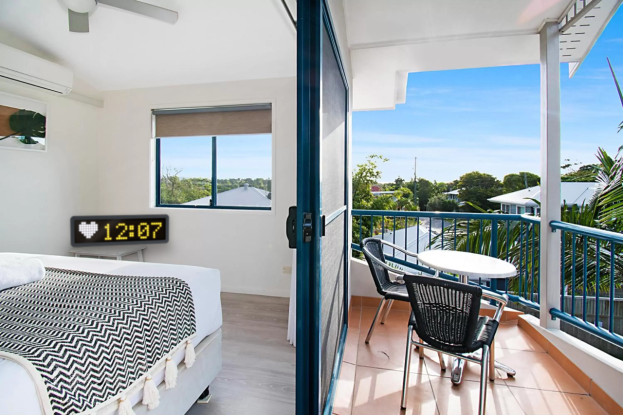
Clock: 12 h 07 min
